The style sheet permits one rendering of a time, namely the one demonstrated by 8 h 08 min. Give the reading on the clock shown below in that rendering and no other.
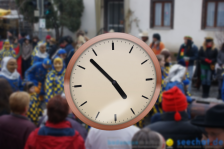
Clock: 4 h 53 min
